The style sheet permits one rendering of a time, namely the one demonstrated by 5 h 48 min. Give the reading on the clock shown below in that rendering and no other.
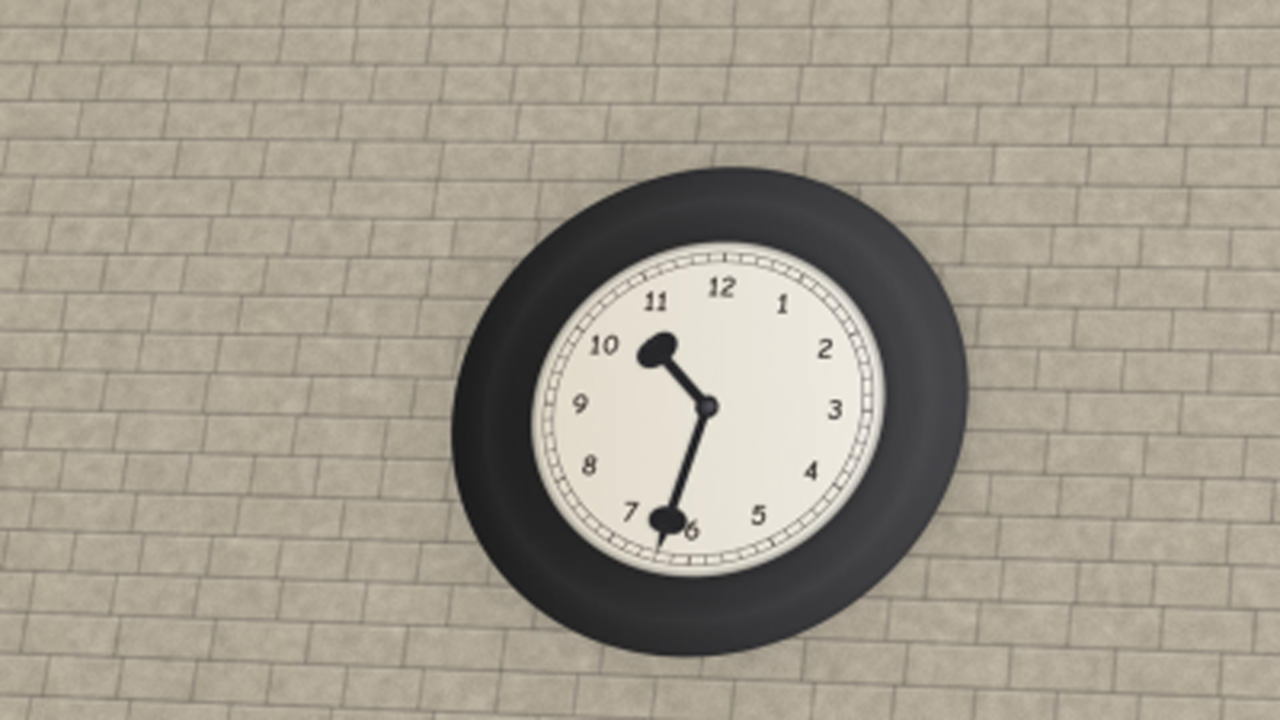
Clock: 10 h 32 min
